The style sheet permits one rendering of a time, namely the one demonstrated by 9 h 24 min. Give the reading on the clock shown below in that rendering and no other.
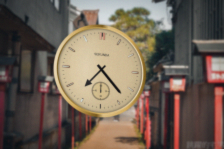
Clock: 7 h 23 min
